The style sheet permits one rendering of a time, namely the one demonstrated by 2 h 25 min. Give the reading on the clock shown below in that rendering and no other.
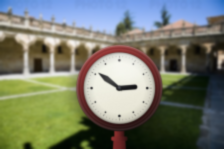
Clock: 2 h 51 min
